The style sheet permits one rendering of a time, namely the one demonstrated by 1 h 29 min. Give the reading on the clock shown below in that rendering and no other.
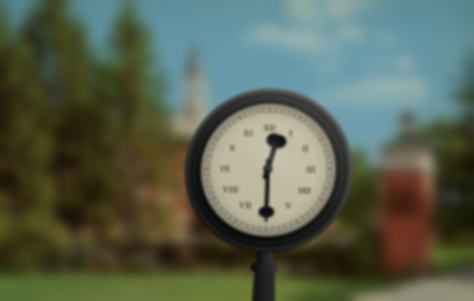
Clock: 12 h 30 min
